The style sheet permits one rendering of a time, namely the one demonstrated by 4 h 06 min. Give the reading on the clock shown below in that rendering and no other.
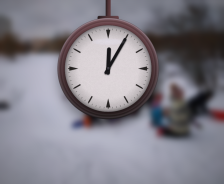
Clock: 12 h 05 min
